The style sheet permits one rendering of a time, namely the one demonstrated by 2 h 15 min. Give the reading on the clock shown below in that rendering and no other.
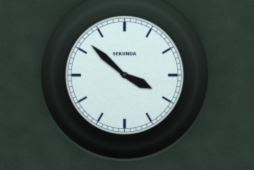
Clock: 3 h 52 min
